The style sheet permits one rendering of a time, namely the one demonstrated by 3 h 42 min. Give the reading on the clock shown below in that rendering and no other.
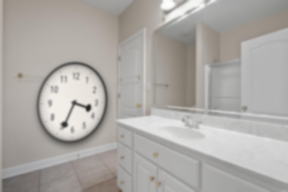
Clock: 3 h 34 min
